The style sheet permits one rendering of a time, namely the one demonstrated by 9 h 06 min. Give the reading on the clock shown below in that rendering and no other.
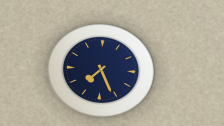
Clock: 7 h 26 min
